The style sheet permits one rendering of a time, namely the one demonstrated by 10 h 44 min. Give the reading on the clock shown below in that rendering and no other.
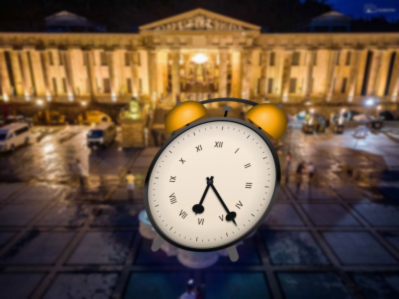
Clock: 6 h 23 min
